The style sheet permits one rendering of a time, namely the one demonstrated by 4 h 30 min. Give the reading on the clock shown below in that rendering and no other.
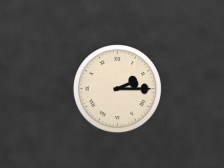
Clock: 2 h 15 min
